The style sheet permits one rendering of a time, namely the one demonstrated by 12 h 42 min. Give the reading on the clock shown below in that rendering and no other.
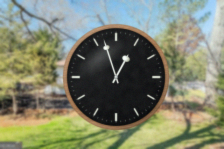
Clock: 12 h 57 min
